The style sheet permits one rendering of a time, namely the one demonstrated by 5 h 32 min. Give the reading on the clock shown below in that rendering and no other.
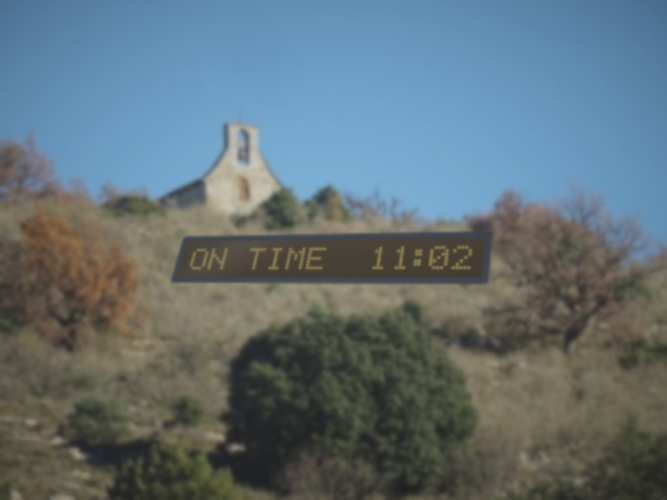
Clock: 11 h 02 min
